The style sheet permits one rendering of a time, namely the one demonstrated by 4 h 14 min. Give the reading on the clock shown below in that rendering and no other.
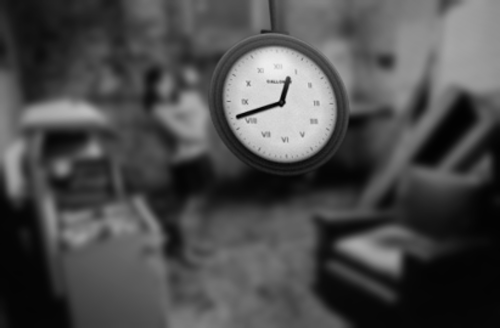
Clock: 12 h 42 min
